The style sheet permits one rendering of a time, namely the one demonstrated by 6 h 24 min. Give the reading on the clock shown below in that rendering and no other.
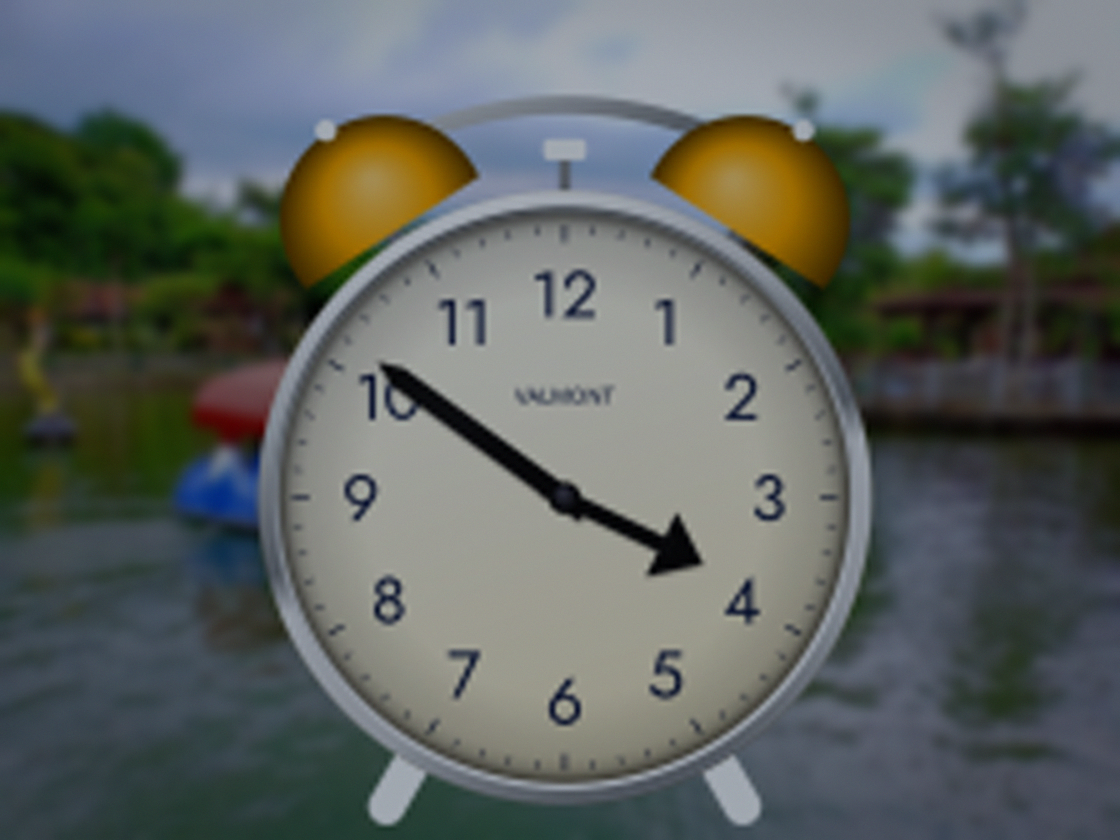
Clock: 3 h 51 min
